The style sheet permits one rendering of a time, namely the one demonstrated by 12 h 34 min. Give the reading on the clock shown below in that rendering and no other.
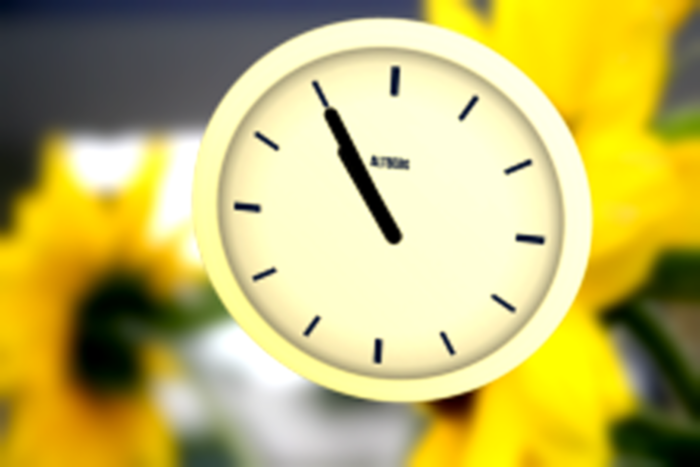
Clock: 10 h 55 min
